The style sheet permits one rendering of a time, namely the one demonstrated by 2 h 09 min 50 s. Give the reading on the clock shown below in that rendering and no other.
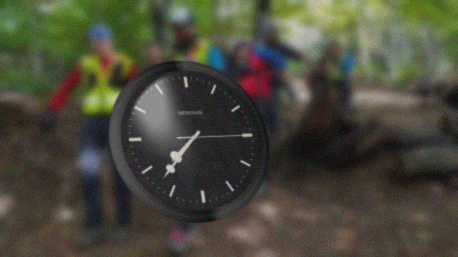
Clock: 7 h 37 min 15 s
